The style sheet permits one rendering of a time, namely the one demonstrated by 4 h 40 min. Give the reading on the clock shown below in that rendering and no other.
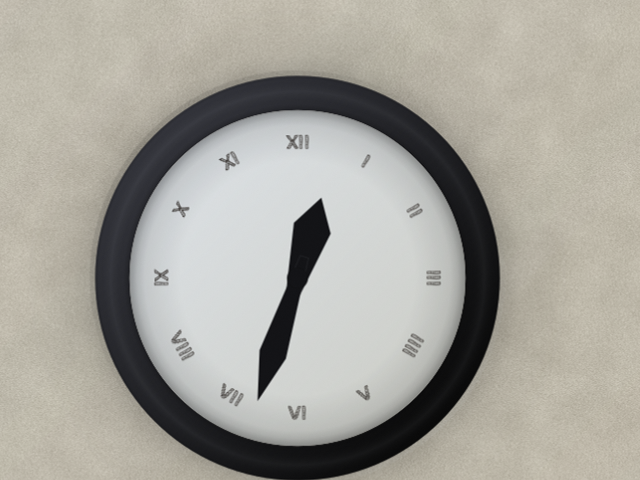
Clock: 12 h 33 min
